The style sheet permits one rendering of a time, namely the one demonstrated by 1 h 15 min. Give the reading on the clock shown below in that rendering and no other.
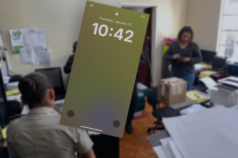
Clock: 10 h 42 min
